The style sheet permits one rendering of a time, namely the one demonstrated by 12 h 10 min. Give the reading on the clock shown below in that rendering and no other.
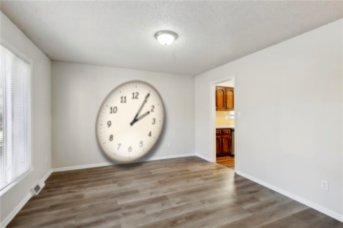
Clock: 2 h 05 min
